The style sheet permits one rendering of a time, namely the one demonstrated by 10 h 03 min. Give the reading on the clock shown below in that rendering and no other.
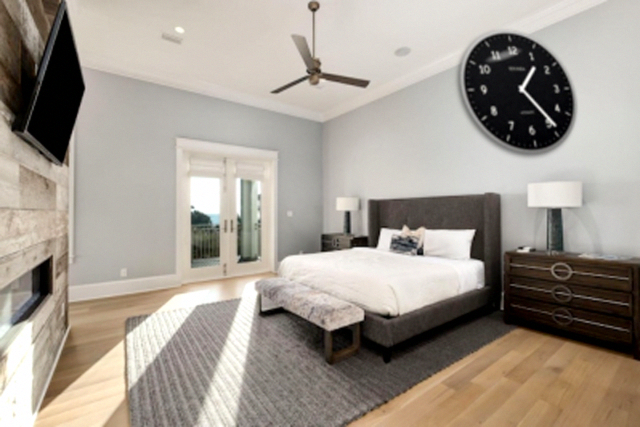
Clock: 1 h 24 min
